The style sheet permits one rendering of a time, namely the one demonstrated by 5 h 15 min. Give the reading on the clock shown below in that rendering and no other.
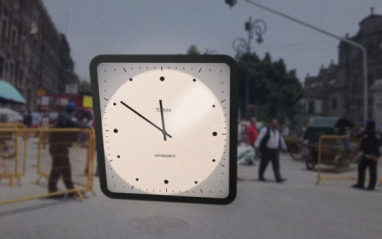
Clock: 11 h 51 min
